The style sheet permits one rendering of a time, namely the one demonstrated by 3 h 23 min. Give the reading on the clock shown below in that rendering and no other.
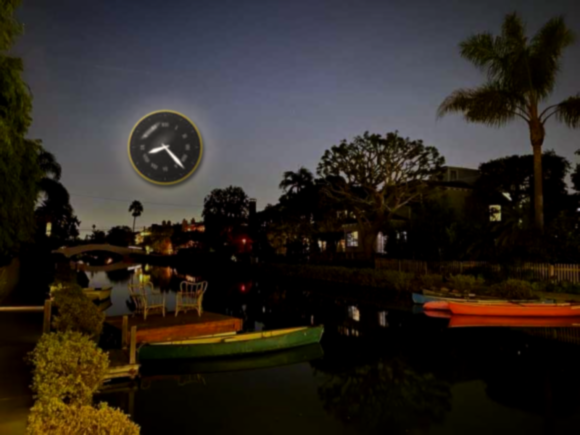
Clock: 8 h 23 min
